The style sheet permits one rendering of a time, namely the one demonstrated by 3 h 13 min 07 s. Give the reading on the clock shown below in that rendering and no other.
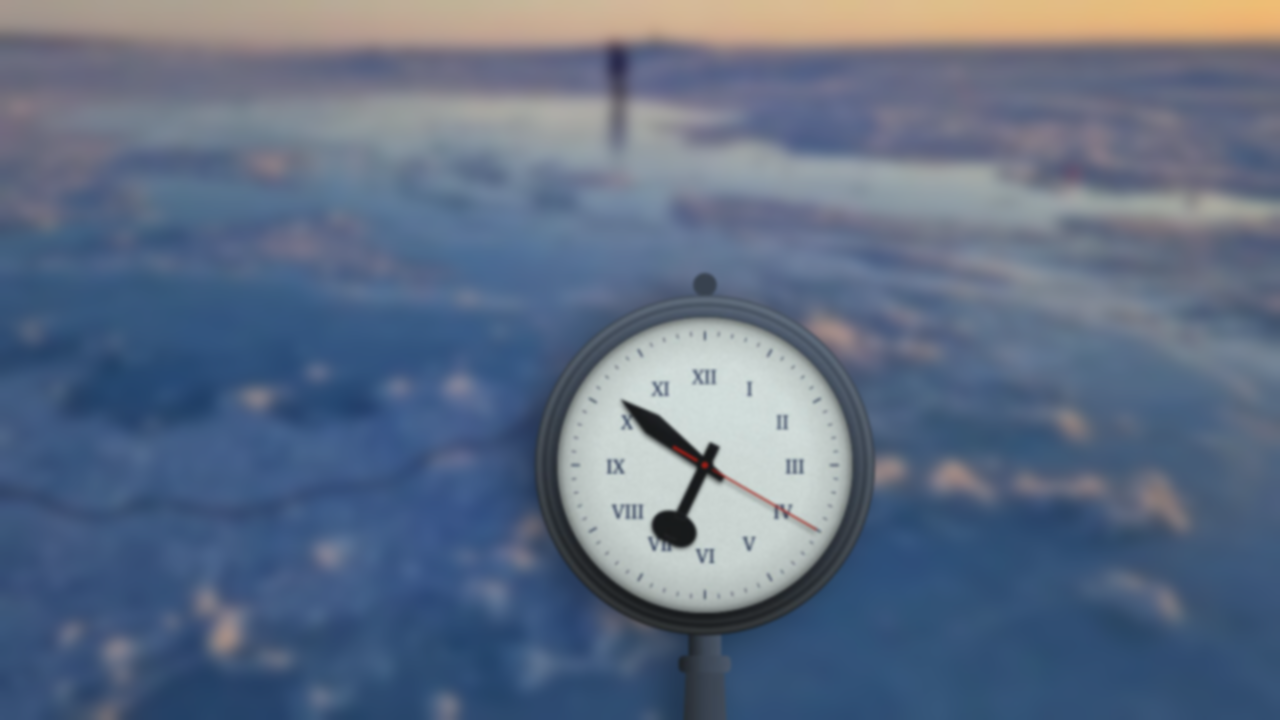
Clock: 6 h 51 min 20 s
